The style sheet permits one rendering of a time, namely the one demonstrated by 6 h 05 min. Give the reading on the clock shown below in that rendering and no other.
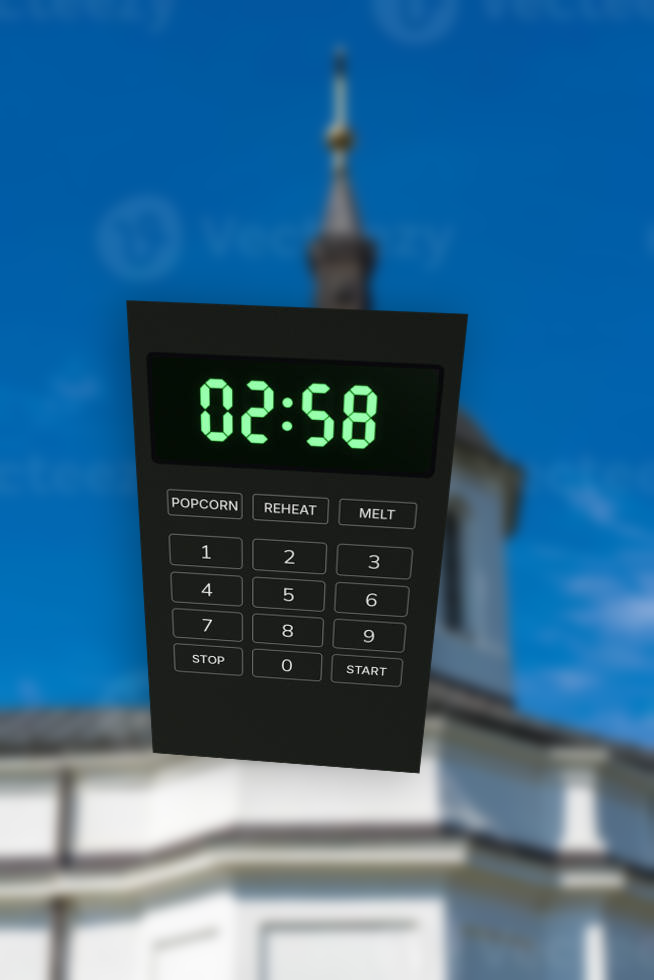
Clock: 2 h 58 min
